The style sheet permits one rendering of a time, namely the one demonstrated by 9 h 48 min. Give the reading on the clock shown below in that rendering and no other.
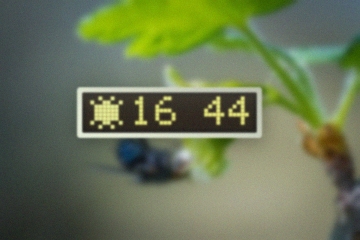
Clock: 16 h 44 min
